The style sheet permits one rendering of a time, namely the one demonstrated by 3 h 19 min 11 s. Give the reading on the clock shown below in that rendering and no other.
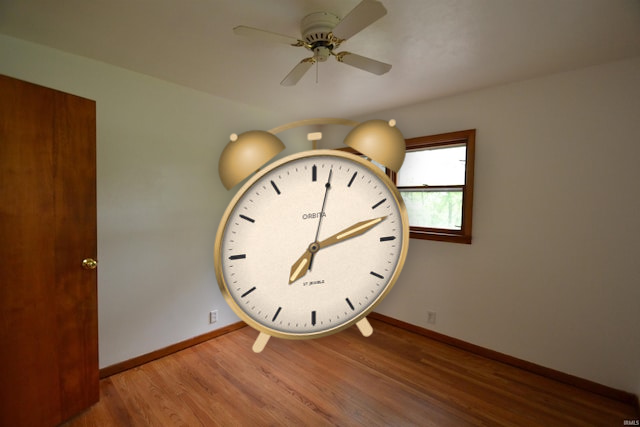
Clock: 7 h 12 min 02 s
